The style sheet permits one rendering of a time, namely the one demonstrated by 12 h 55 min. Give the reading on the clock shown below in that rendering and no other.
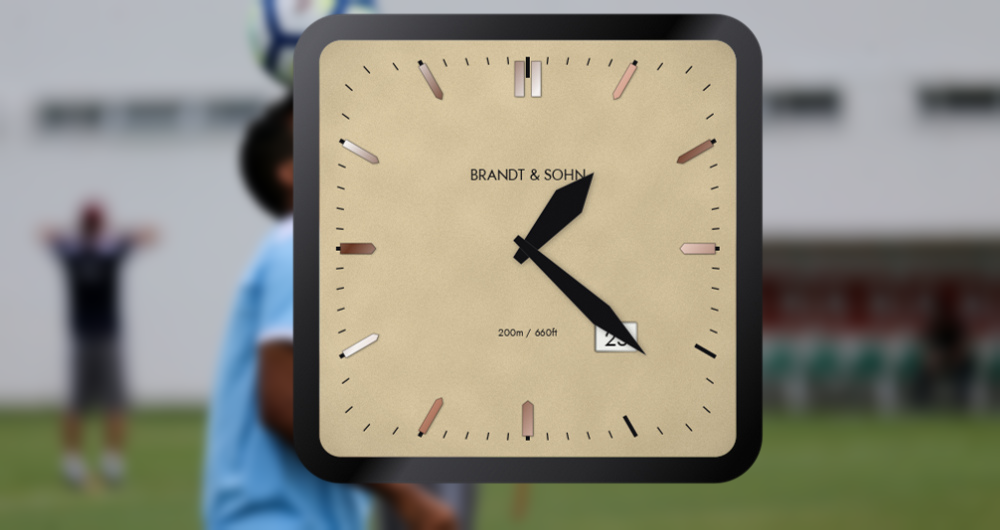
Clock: 1 h 22 min
